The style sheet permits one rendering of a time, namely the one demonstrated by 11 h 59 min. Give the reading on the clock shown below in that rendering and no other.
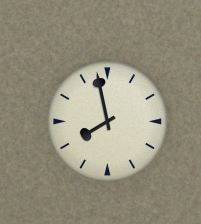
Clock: 7 h 58 min
